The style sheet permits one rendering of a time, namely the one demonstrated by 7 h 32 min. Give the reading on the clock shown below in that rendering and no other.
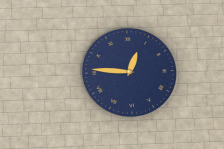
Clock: 12 h 46 min
